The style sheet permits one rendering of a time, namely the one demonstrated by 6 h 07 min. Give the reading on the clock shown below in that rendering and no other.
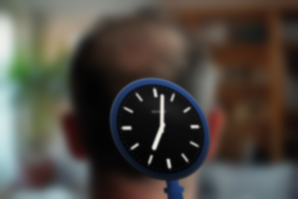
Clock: 7 h 02 min
